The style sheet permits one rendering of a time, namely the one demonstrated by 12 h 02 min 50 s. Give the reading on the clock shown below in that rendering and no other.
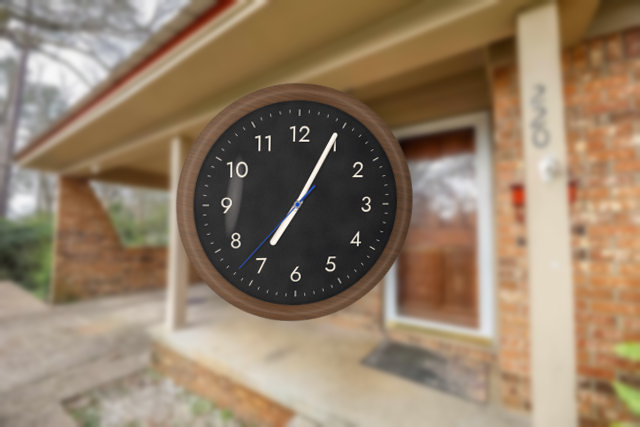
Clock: 7 h 04 min 37 s
